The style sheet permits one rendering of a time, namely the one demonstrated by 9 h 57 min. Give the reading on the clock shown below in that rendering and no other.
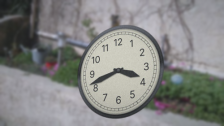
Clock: 3 h 42 min
